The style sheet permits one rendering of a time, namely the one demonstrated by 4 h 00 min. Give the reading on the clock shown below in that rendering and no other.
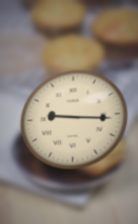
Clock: 9 h 16 min
